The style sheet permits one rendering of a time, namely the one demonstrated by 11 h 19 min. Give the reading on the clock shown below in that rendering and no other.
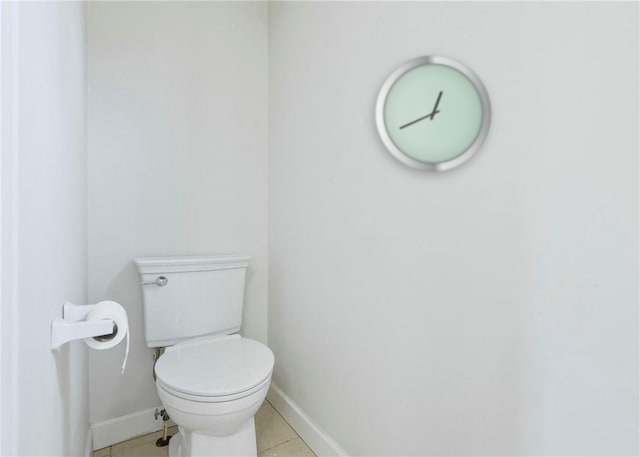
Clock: 12 h 41 min
